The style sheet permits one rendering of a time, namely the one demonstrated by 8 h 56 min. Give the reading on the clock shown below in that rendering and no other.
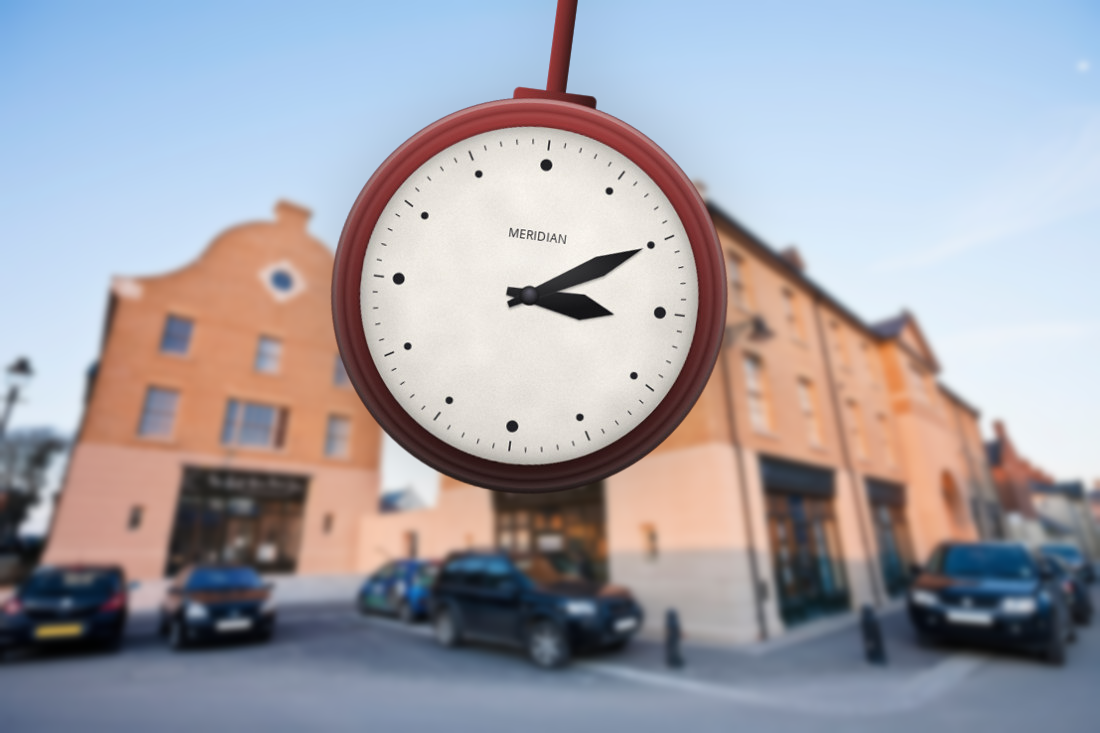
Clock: 3 h 10 min
